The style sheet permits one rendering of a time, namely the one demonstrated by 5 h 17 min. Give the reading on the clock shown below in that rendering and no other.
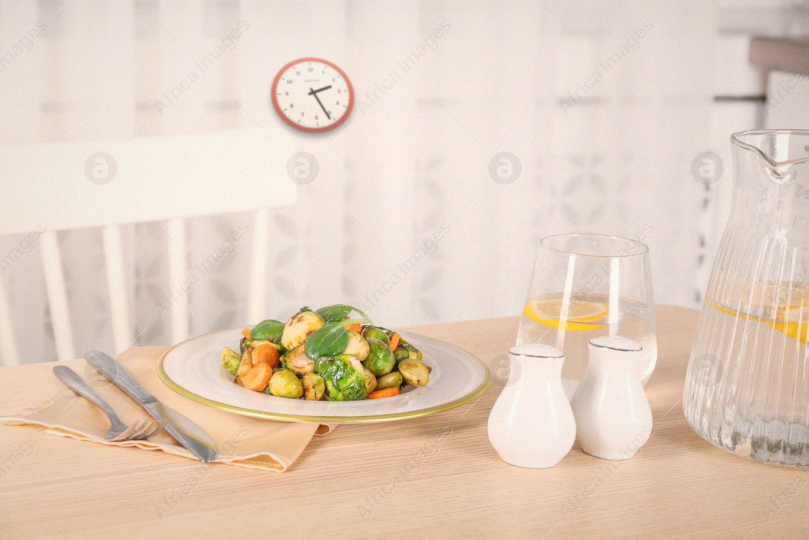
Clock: 2 h 26 min
